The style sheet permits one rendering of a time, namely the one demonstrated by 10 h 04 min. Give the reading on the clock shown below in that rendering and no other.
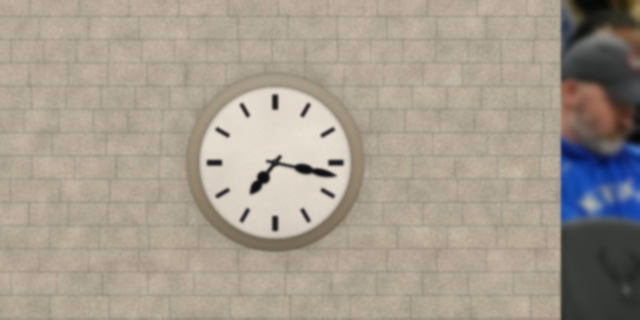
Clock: 7 h 17 min
